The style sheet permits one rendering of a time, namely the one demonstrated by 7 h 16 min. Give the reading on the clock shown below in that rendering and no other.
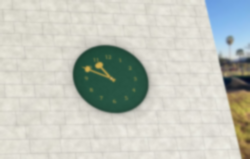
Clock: 10 h 49 min
